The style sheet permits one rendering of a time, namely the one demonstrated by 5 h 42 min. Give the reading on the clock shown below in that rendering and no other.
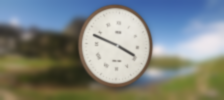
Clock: 3 h 48 min
